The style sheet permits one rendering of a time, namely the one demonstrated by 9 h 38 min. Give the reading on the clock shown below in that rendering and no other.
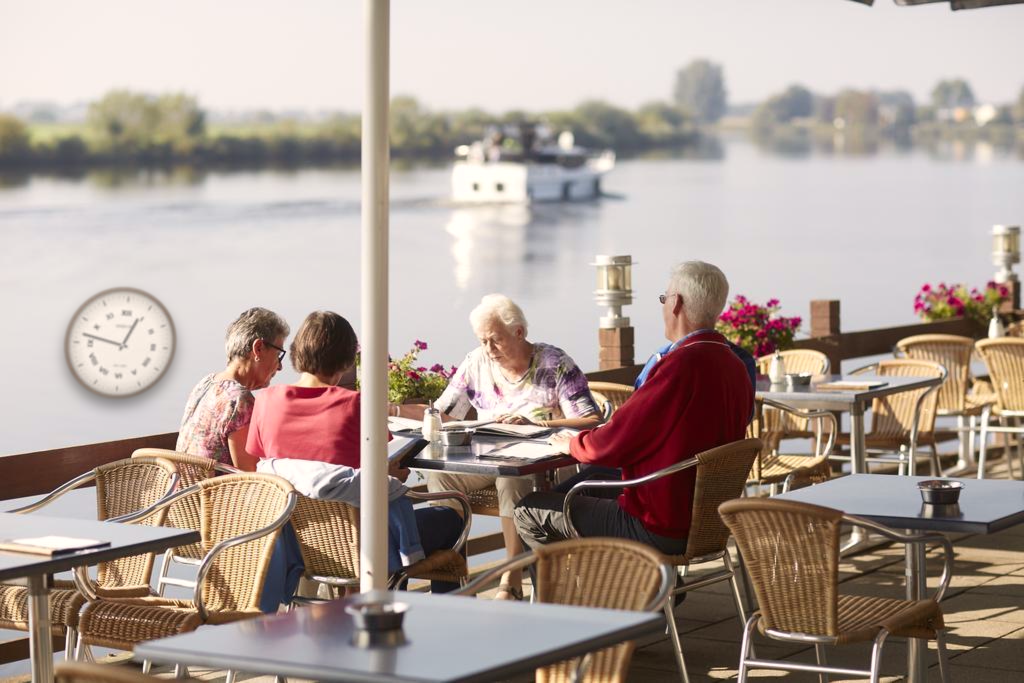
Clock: 12 h 47 min
